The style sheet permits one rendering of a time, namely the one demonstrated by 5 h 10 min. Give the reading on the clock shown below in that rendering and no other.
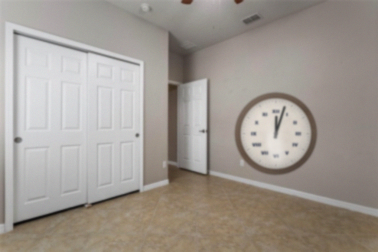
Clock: 12 h 03 min
